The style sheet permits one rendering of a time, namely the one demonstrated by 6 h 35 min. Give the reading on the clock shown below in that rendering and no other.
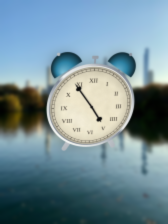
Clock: 4 h 54 min
